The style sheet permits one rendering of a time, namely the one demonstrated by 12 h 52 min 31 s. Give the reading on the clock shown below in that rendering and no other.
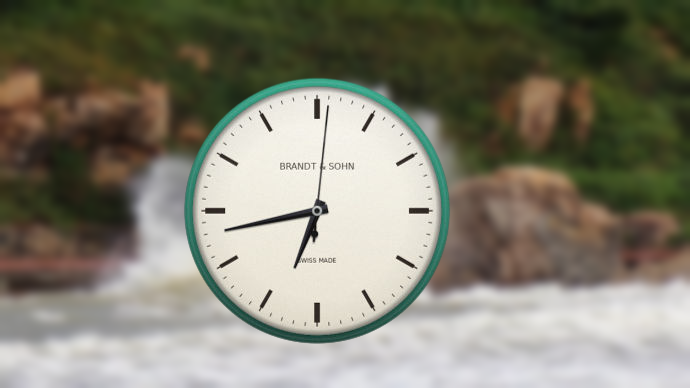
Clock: 6 h 43 min 01 s
